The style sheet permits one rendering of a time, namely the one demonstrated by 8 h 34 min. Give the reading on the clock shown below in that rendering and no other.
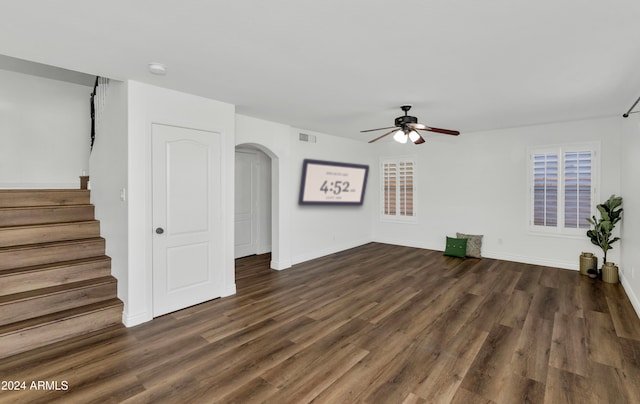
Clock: 4 h 52 min
